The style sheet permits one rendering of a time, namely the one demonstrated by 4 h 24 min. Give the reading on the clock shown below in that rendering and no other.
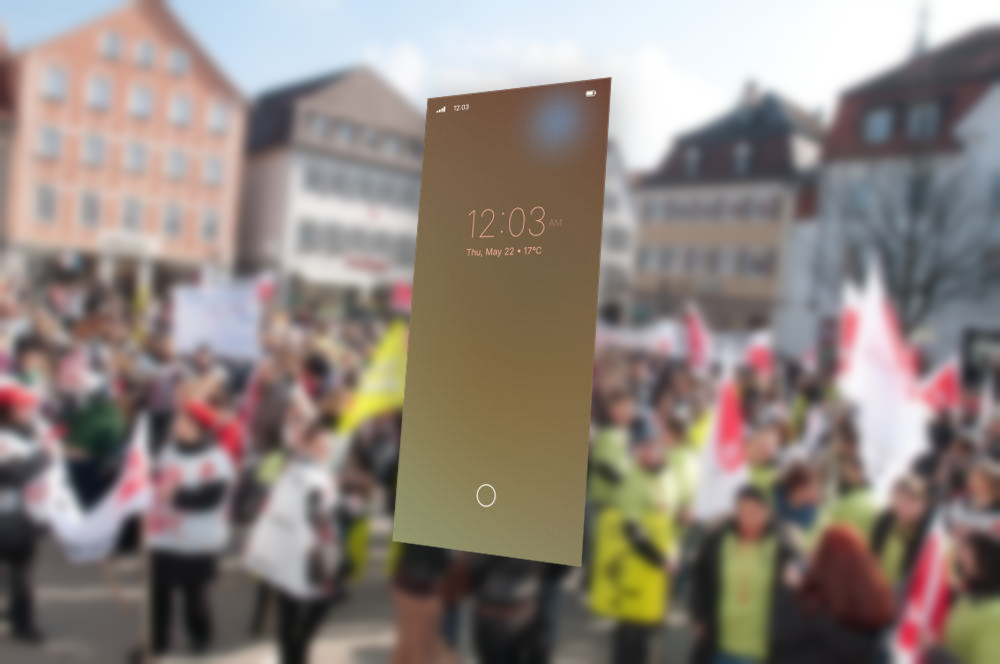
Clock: 12 h 03 min
